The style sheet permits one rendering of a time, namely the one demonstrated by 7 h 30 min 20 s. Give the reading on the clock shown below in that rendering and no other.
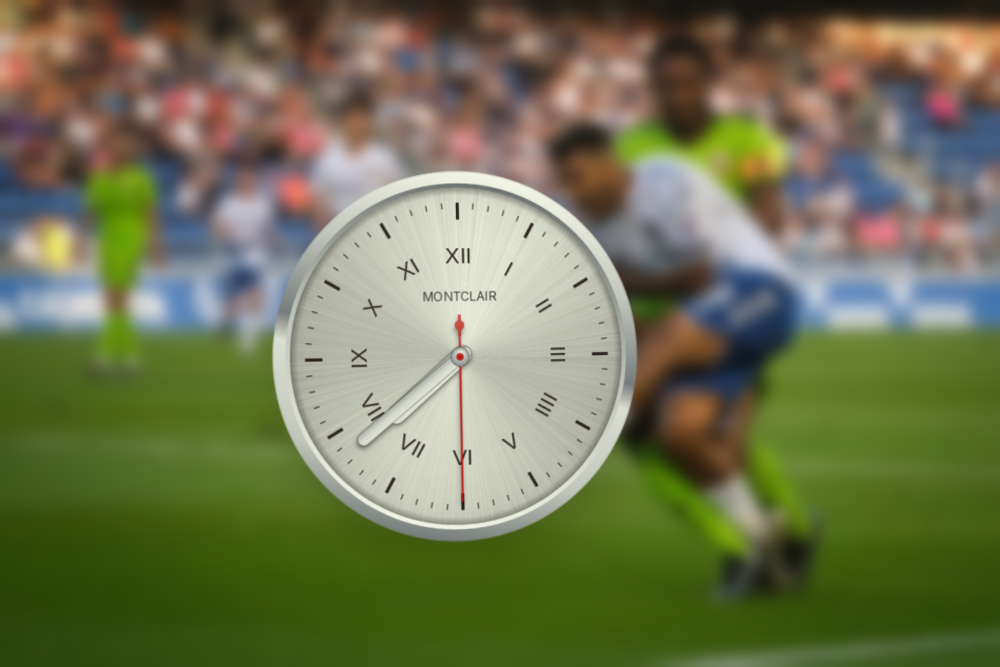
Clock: 7 h 38 min 30 s
